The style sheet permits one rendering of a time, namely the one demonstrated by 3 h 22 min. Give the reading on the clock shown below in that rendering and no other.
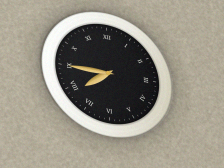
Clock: 7 h 45 min
